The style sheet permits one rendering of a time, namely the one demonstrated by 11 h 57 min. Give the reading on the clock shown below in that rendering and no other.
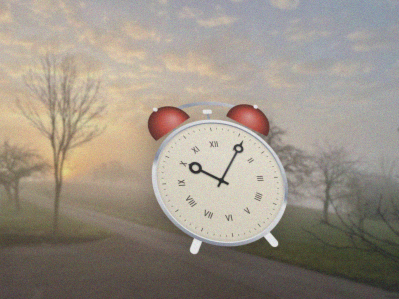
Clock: 10 h 06 min
